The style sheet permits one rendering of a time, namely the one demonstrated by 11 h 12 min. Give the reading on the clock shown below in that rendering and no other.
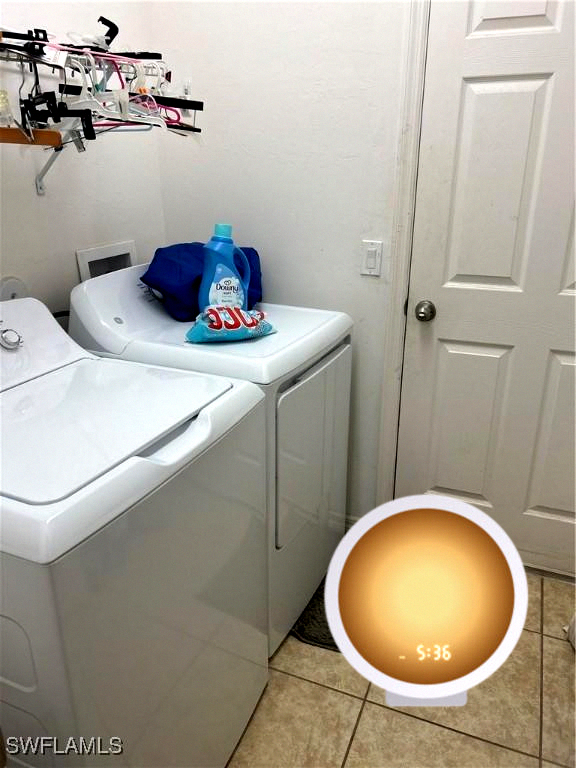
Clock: 5 h 36 min
